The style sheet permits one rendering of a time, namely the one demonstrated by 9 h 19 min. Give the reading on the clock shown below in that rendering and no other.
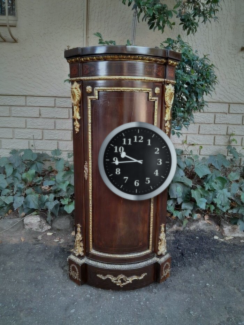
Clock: 9 h 44 min
